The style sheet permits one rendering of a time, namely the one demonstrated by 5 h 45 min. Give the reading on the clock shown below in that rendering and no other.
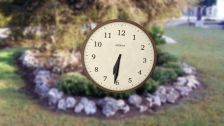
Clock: 6 h 31 min
